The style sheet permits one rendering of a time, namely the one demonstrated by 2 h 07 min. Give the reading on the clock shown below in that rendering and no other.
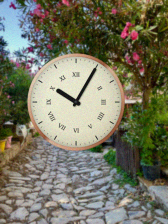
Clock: 10 h 05 min
